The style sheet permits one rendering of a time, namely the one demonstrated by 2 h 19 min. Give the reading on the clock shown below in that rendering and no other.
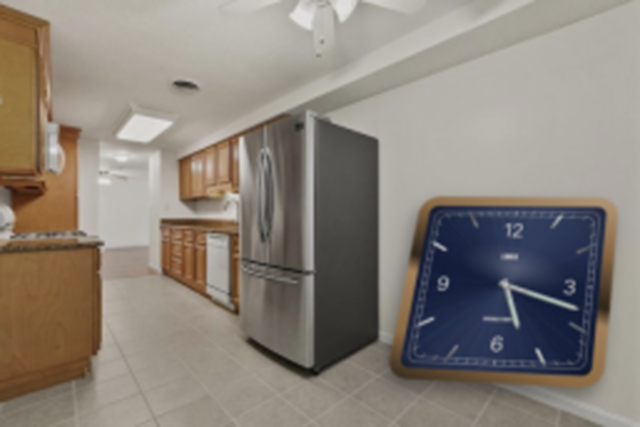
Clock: 5 h 18 min
